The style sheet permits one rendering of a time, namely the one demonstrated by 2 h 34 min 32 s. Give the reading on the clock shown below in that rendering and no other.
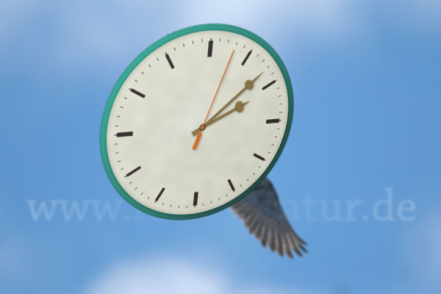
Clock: 2 h 08 min 03 s
